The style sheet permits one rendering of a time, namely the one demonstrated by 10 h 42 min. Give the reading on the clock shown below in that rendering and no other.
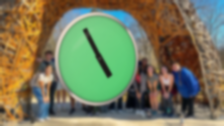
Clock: 4 h 55 min
